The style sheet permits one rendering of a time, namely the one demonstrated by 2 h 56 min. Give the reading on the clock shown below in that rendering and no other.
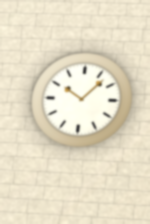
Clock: 10 h 07 min
